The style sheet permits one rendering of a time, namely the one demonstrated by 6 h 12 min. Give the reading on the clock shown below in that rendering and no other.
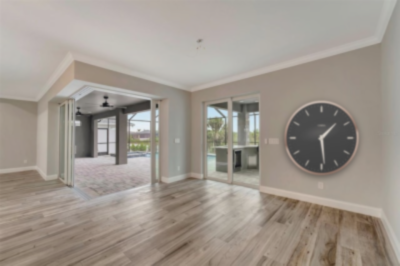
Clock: 1 h 29 min
